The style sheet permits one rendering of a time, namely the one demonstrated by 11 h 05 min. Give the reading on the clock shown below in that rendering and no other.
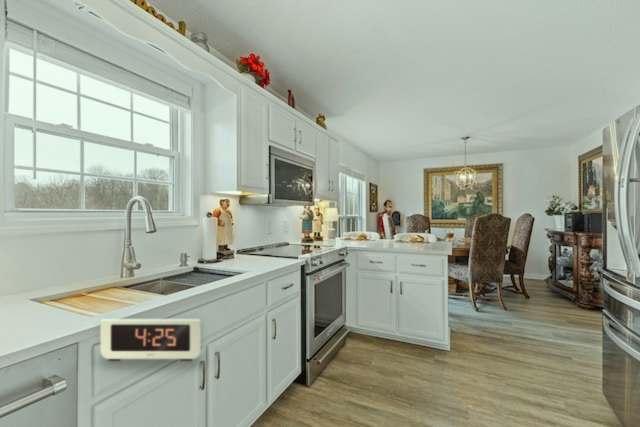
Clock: 4 h 25 min
